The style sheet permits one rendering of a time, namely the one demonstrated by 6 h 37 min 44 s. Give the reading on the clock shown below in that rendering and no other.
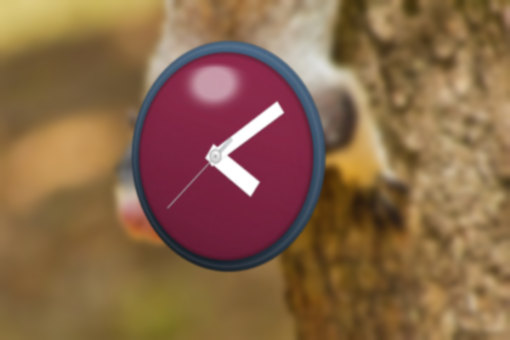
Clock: 4 h 09 min 38 s
